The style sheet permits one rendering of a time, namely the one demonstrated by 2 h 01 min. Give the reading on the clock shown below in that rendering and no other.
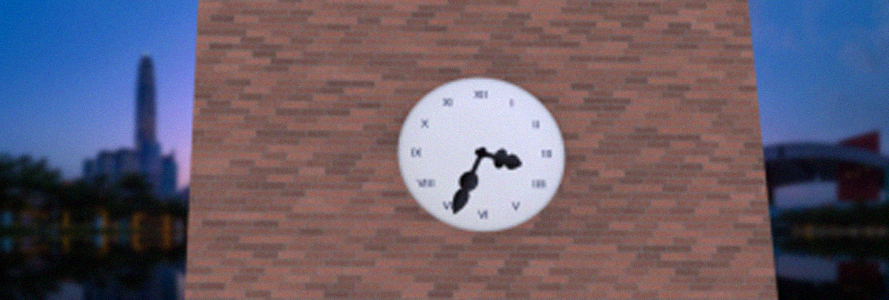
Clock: 3 h 34 min
